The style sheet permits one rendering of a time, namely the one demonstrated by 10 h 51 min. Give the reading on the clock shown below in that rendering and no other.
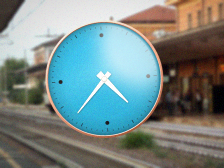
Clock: 4 h 37 min
